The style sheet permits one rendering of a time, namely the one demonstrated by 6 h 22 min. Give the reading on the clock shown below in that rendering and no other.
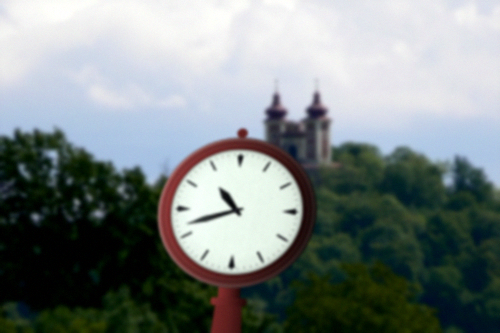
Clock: 10 h 42 min
